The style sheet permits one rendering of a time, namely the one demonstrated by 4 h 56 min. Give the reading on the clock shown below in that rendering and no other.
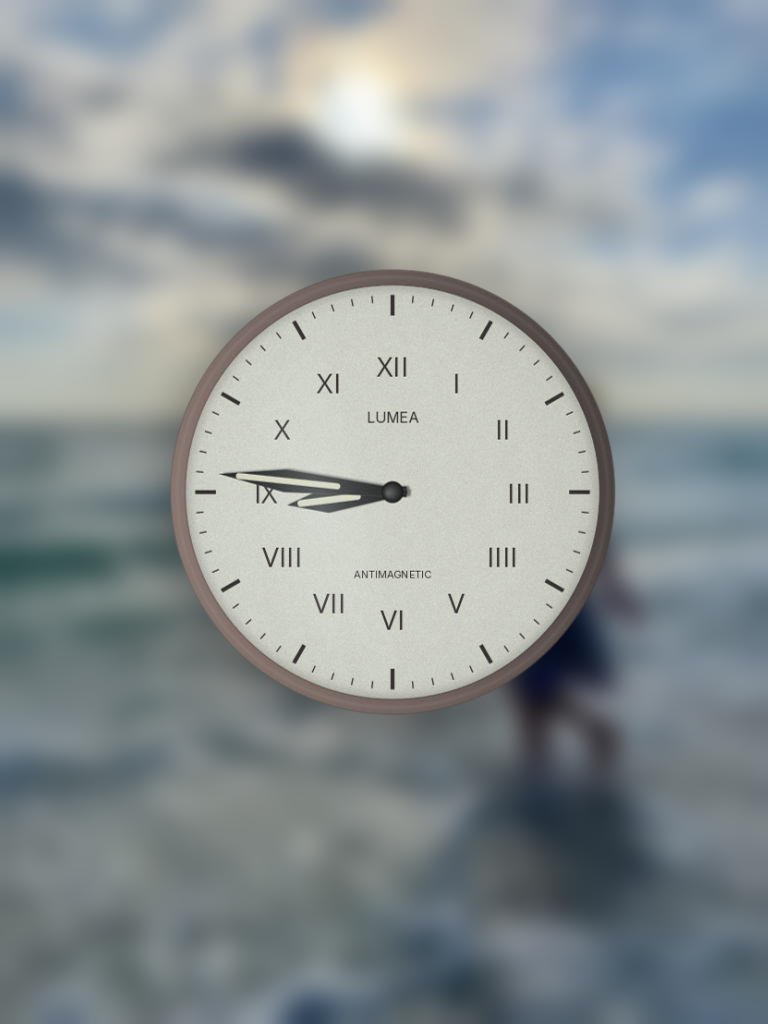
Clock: 8 h 46 min
